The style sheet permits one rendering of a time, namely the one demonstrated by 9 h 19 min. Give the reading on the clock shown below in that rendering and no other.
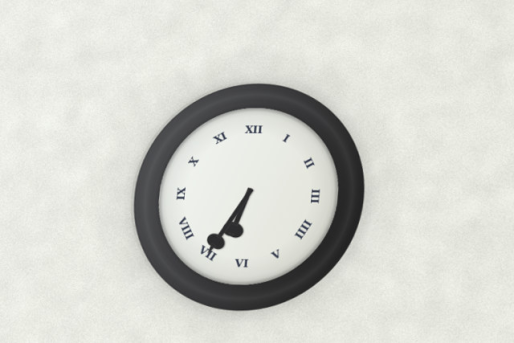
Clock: 6 h 35 min
